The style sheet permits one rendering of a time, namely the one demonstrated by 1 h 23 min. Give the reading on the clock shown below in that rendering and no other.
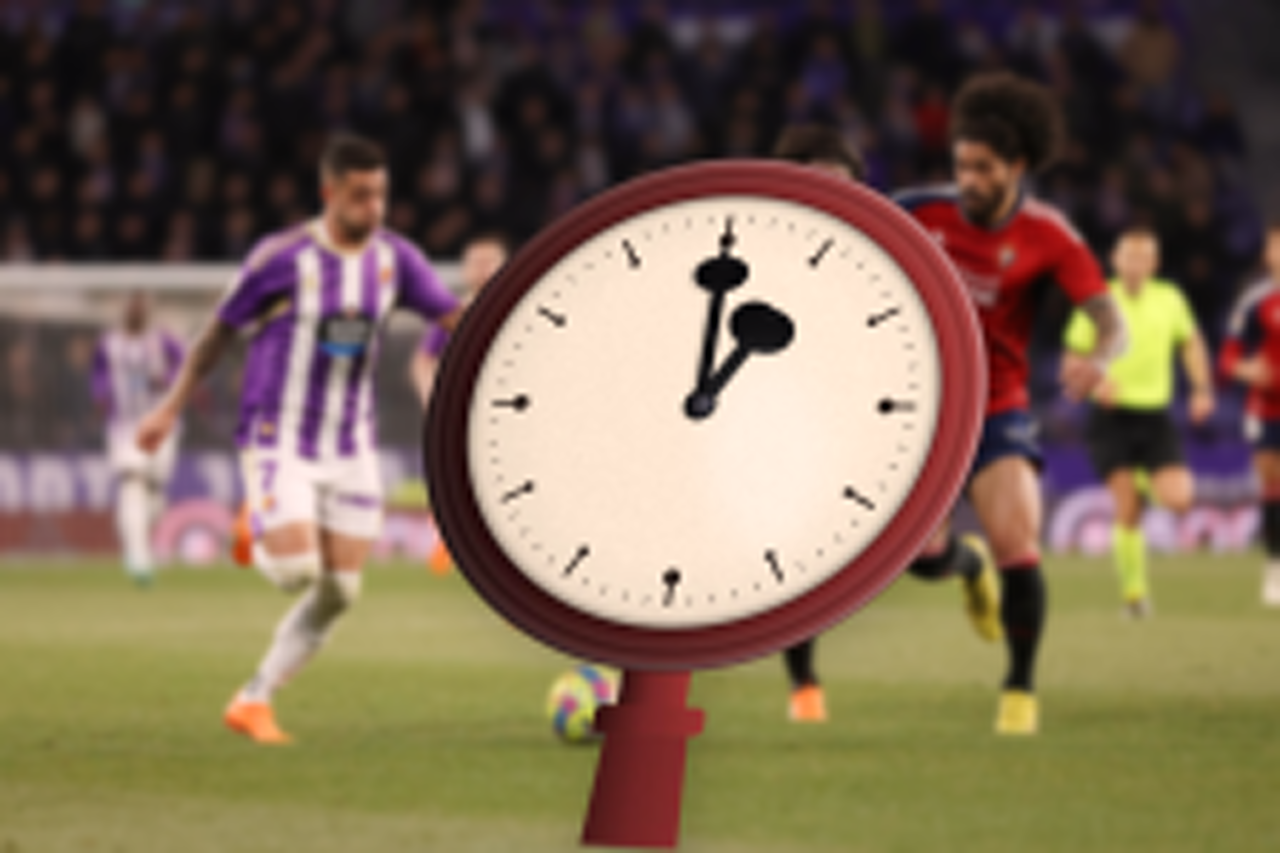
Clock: 1 h 00 min
